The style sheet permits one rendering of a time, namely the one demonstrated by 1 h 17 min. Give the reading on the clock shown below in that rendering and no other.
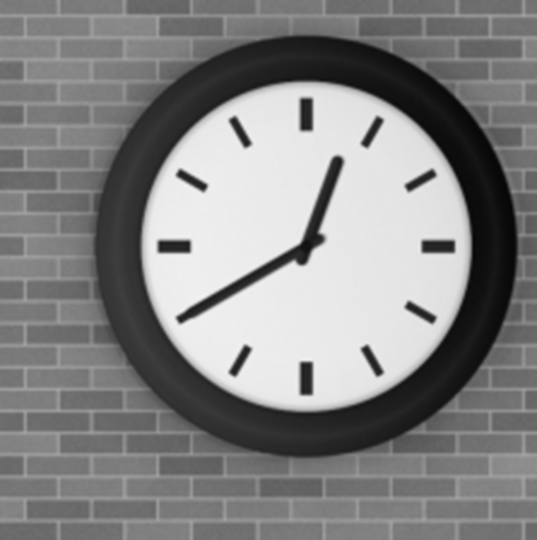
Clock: 12 h 40 min
